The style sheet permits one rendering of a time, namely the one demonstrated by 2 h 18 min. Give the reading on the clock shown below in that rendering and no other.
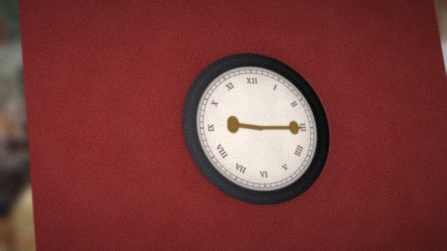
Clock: 9 h 15 min
